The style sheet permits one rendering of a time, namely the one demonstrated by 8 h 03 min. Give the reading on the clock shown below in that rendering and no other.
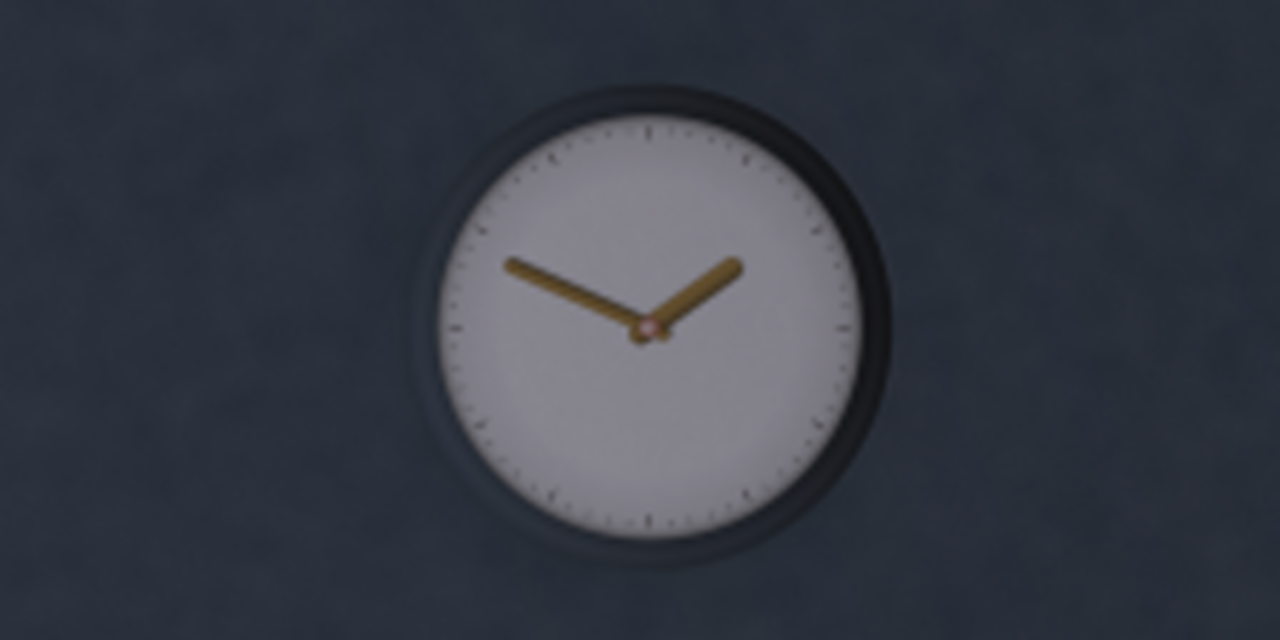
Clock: 1 h 49 min
